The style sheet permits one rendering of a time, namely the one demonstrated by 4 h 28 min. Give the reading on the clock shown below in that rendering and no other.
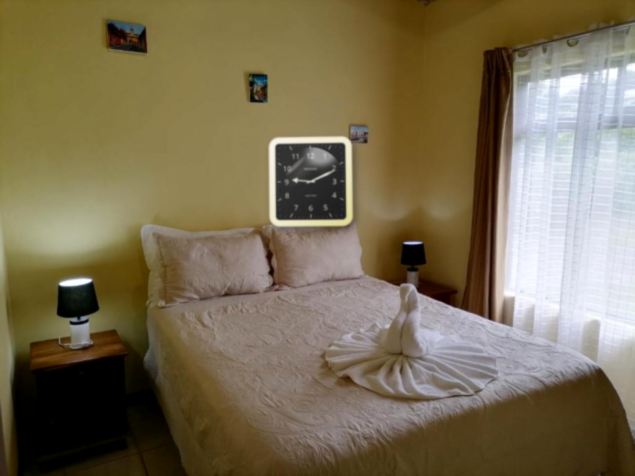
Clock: 9 h 11 min
